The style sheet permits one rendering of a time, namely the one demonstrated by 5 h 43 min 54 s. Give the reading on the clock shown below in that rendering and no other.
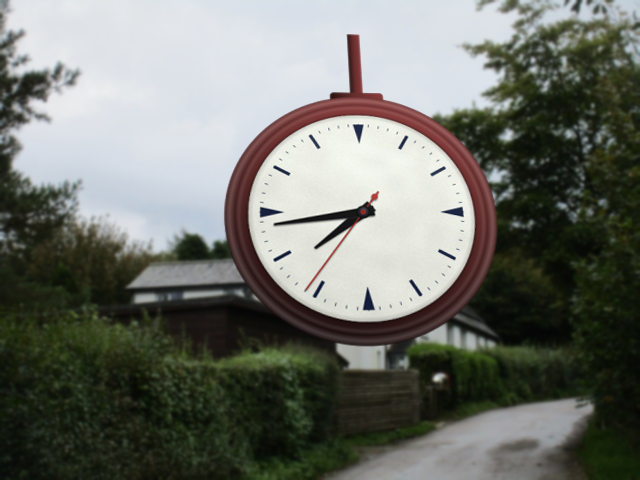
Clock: 7 h 43 min 36 s
